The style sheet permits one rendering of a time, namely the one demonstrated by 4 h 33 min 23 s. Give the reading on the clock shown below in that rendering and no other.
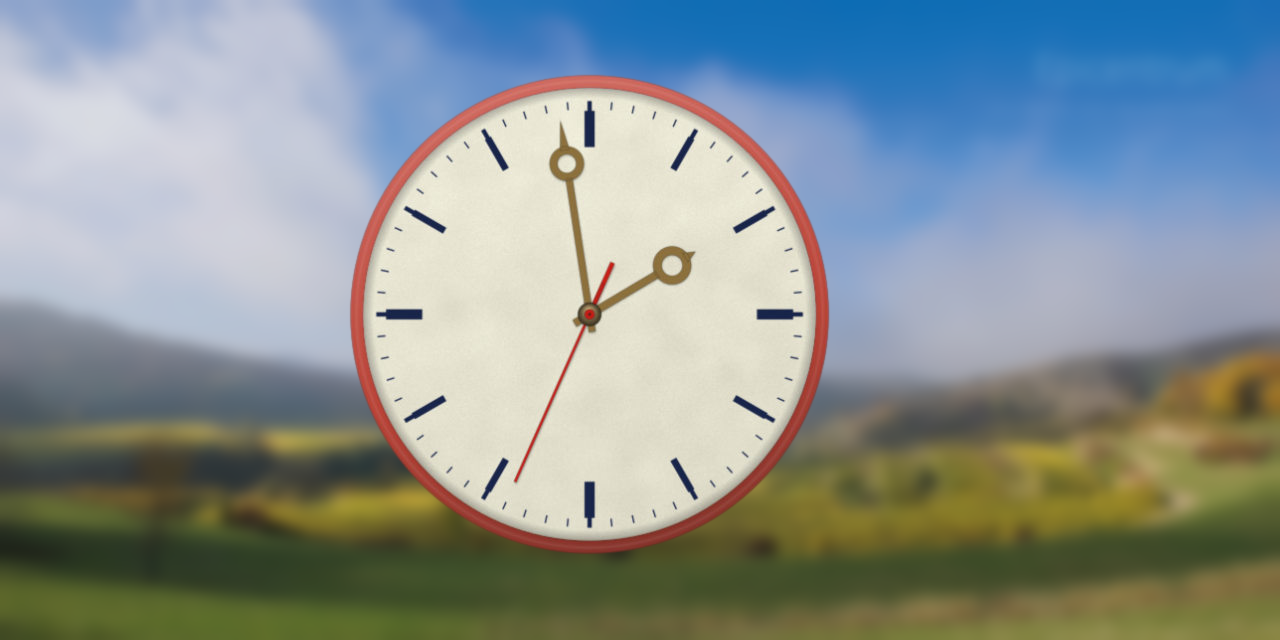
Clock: 1 h 58 min 34 s
